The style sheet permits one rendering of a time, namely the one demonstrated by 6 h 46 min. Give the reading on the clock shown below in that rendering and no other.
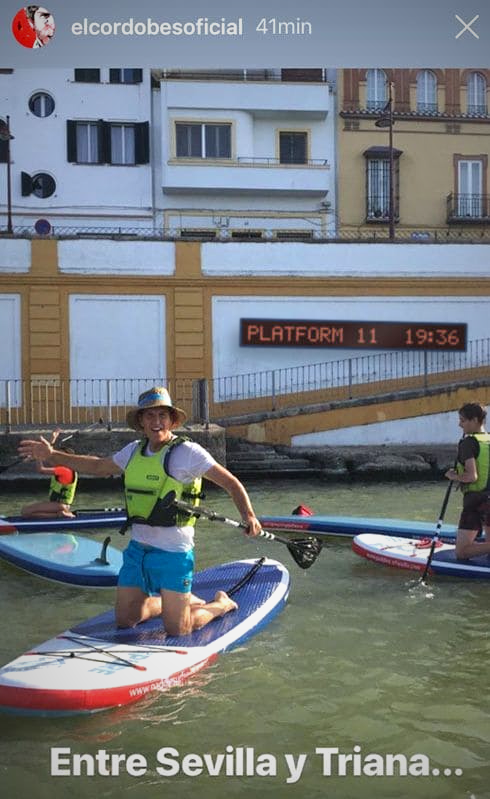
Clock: 19 h 36 min
